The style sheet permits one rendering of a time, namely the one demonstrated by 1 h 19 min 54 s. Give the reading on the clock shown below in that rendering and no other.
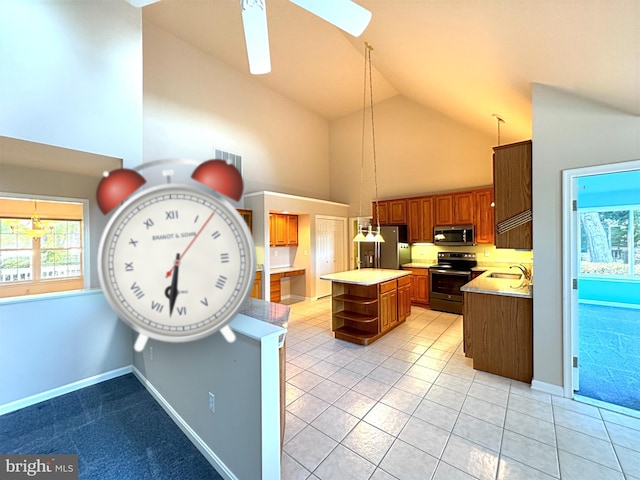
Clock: 6 h 32 min 07 s
